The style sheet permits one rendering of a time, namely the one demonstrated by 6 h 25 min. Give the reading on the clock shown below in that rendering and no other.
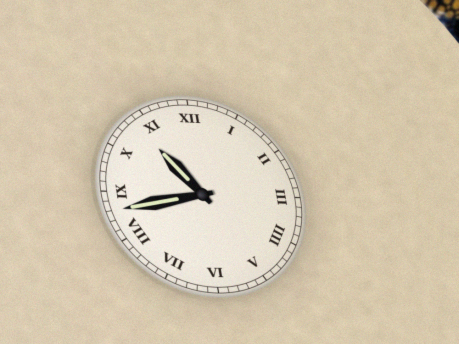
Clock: 10 h 43 min
